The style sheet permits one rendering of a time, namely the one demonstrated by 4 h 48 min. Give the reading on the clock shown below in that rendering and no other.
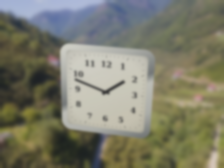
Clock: 1 h 48 min
